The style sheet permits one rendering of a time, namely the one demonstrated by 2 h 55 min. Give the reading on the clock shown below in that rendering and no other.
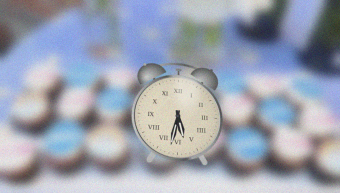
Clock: 5 h 32 min
